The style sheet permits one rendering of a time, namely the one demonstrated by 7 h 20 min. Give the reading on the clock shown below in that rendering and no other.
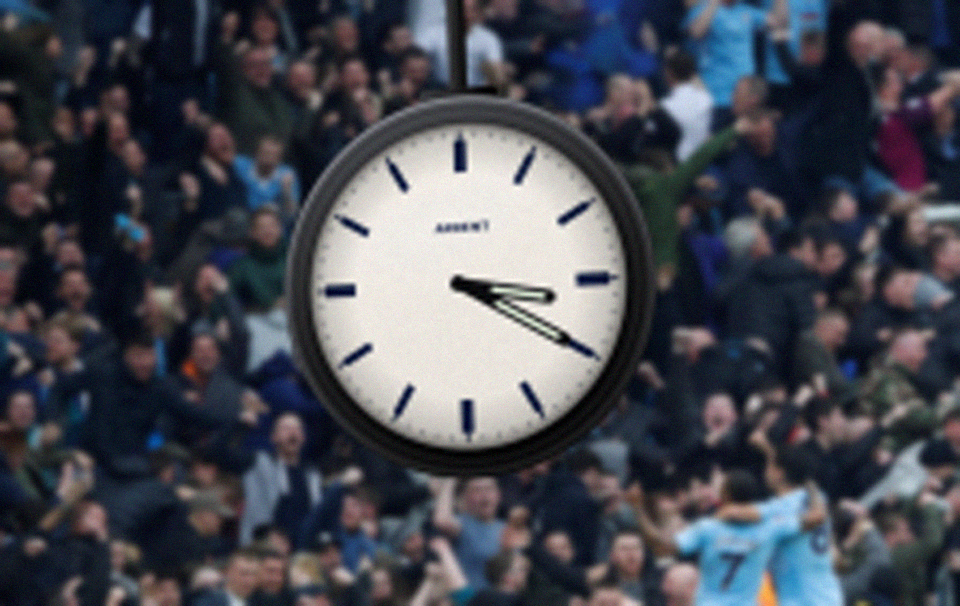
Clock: 3 h 20 min
